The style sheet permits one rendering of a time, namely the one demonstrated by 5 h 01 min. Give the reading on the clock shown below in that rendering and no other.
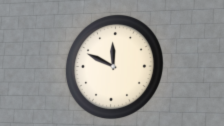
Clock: 11 h 49 min
